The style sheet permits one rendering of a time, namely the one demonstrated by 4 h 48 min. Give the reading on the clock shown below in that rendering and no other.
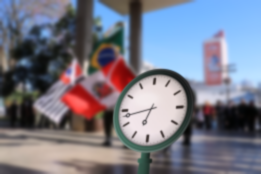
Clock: 6 h 43 min
